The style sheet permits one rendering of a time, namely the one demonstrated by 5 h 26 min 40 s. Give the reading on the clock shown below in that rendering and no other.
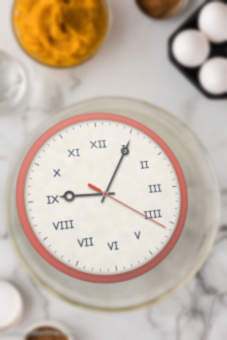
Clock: 9 h 05 min 21 s
